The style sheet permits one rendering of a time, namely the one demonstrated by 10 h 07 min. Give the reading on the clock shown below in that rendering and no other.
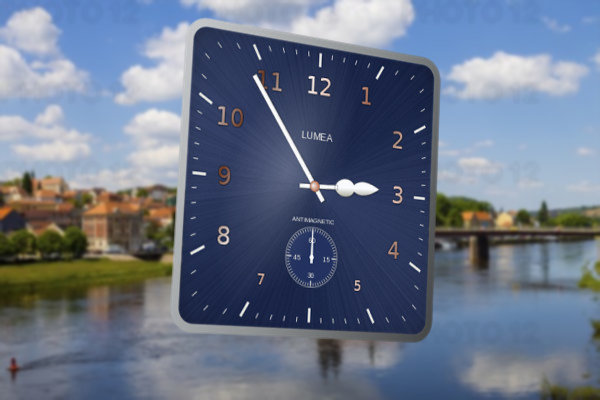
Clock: 2 h 54 min
